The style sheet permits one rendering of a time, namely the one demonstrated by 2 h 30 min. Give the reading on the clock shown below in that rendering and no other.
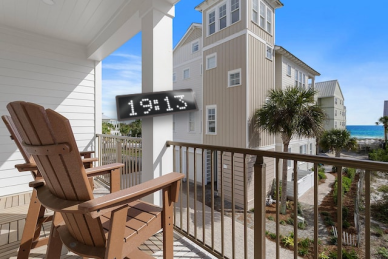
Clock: 19 h 13 min
